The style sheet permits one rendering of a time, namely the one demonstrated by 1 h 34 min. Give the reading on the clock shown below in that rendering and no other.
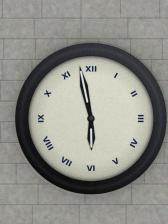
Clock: 5 h 58 min
